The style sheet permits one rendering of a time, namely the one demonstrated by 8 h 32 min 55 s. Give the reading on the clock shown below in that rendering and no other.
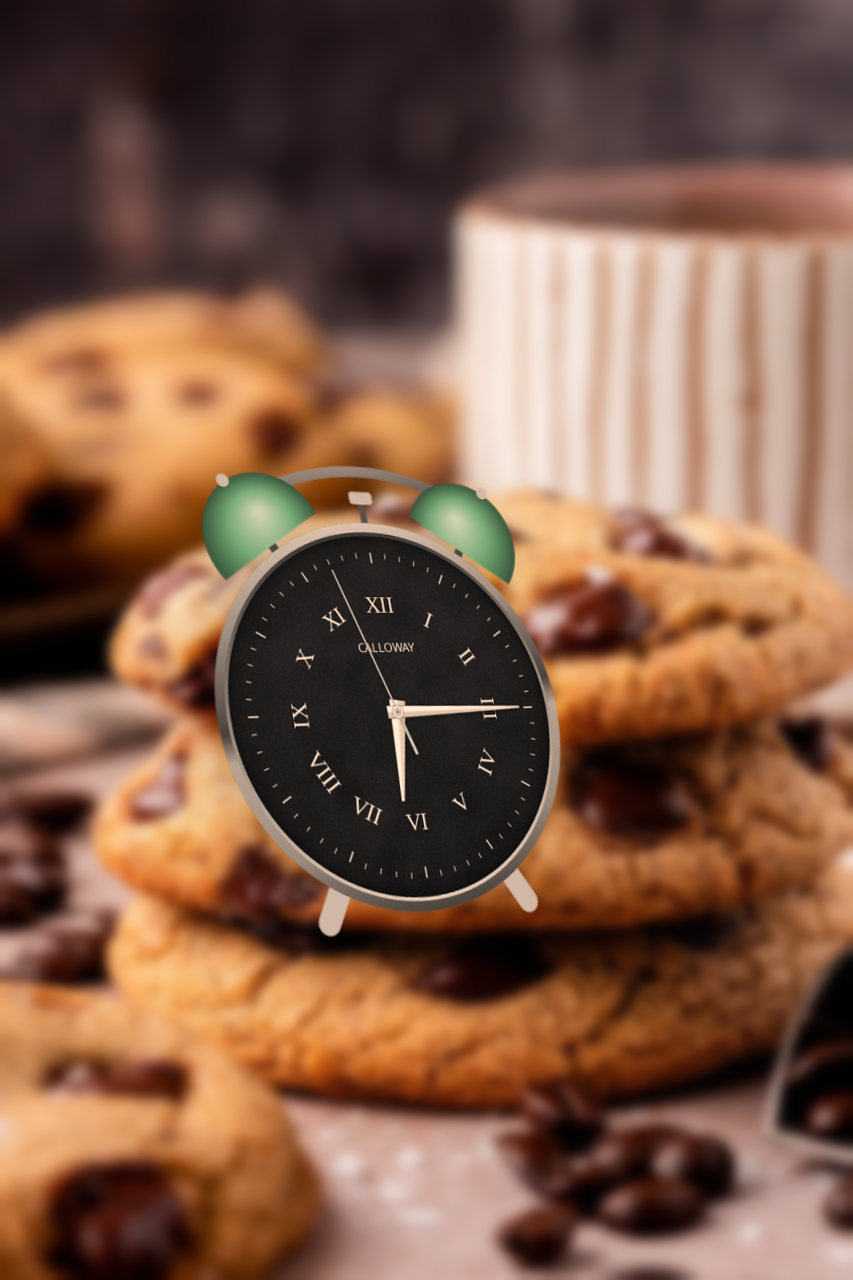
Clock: 6 h 14 min 57 s
